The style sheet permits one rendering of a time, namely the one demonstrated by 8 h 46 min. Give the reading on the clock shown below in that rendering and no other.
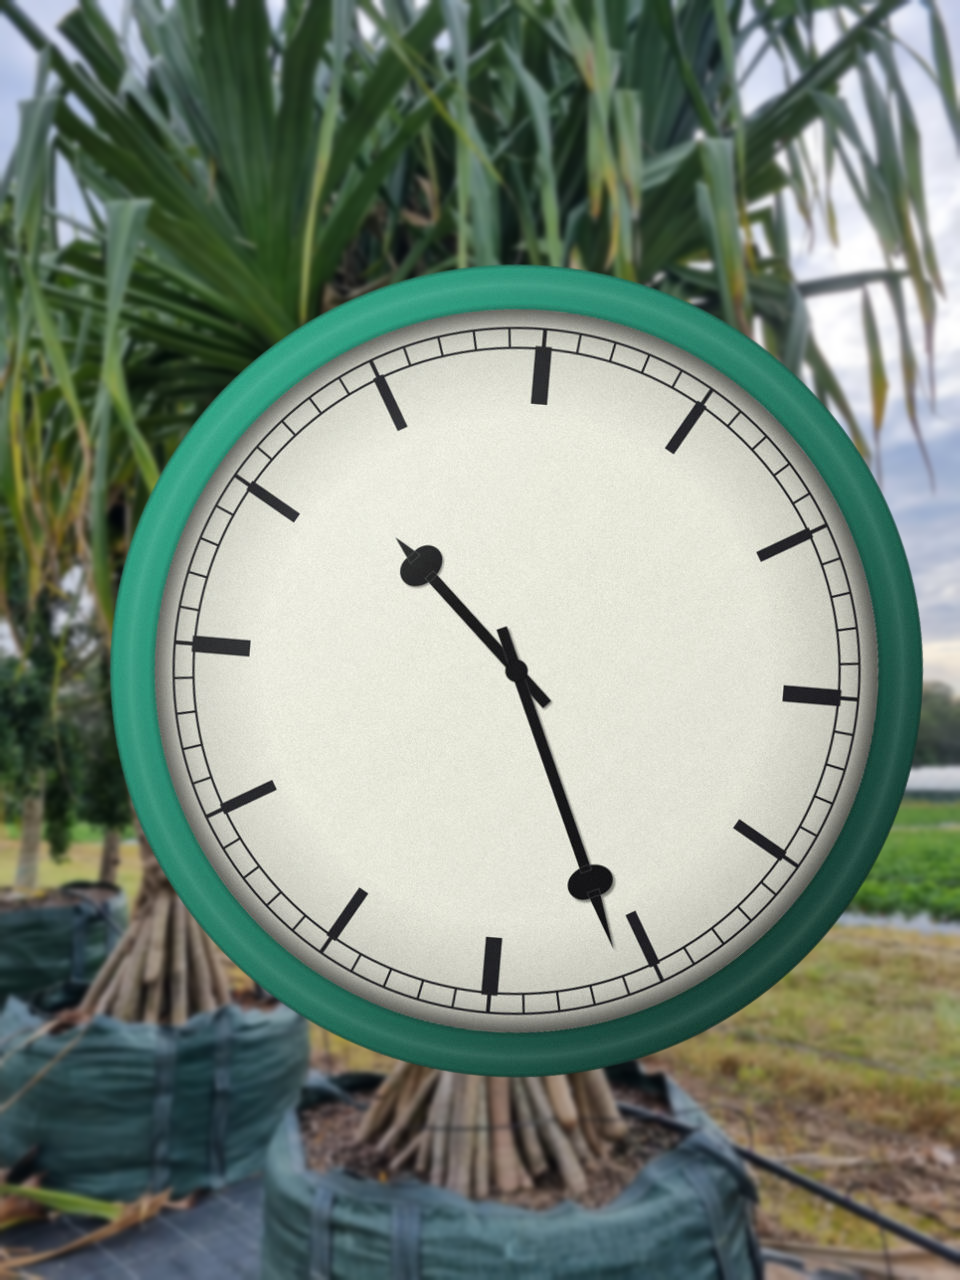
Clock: 10 h 26 min
